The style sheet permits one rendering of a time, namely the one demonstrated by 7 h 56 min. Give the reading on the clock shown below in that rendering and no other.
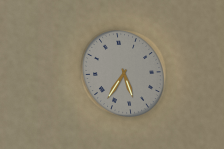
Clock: 5 h 37 min
